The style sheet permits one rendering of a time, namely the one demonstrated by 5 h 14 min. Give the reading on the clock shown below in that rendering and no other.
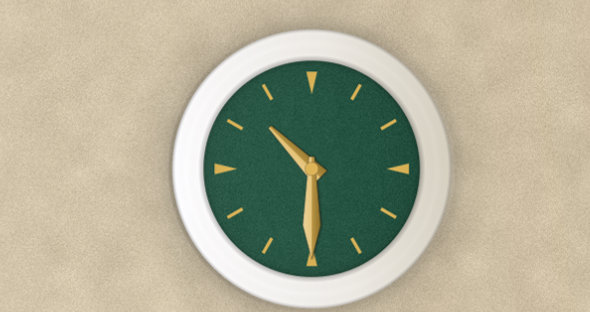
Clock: 10 h 30 min
